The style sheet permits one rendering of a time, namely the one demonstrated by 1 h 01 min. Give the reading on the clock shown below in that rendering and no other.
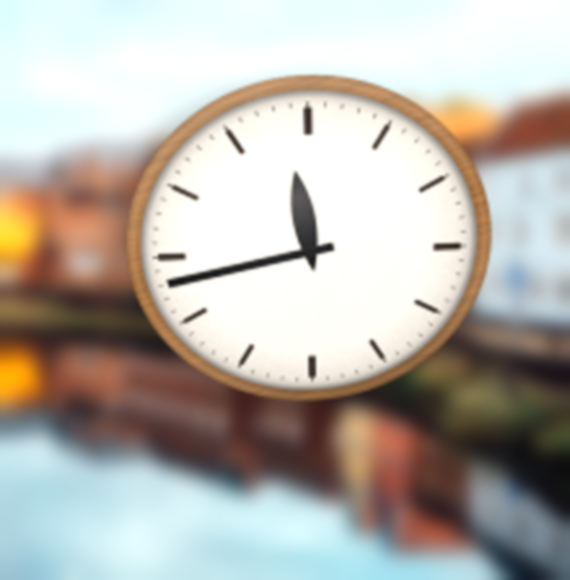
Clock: 11 h 43 min
